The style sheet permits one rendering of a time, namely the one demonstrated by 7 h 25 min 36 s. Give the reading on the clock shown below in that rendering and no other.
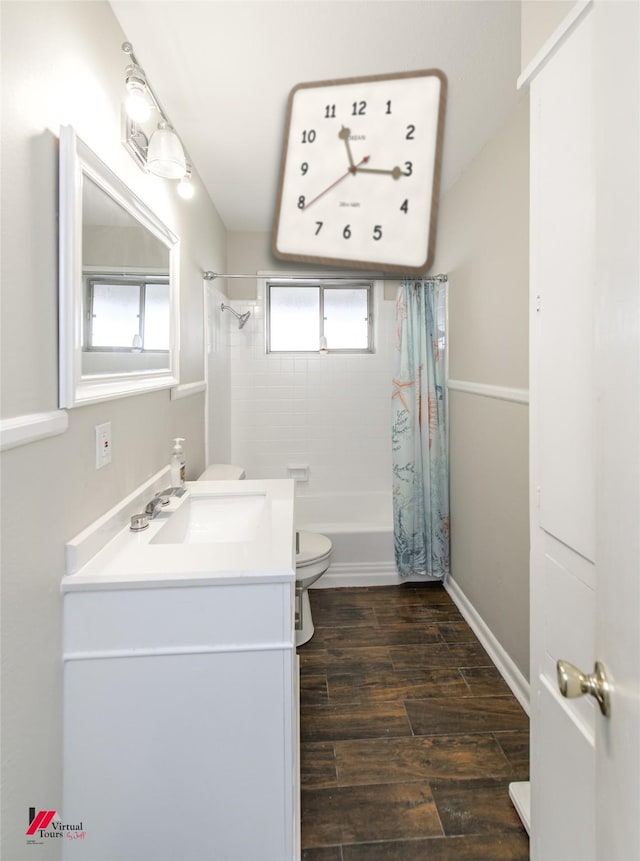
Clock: 11 h 15 min 39 s
